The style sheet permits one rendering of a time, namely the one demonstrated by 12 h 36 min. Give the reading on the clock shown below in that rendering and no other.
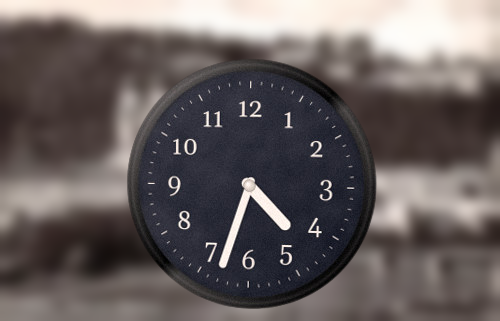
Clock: 4 h 33 min
